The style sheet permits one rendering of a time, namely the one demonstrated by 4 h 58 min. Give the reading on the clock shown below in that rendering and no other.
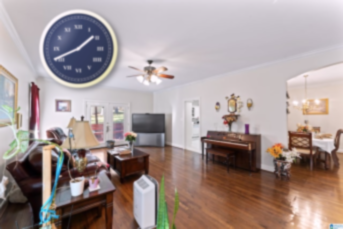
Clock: 1 h 41 min
